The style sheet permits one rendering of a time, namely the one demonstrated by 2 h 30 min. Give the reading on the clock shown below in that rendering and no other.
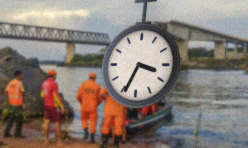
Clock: 3 h 34 min
